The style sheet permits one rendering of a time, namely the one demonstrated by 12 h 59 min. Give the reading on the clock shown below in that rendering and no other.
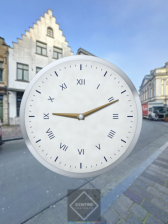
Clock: 9 h 11 min
